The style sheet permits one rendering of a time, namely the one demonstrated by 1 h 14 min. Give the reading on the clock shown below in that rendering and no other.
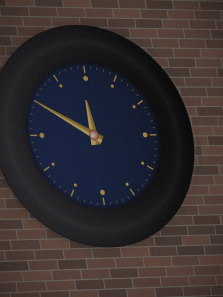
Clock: 11 h 50 min
